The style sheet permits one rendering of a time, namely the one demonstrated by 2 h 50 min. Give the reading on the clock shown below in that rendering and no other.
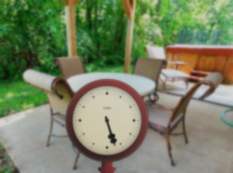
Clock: 5 h 27 min
